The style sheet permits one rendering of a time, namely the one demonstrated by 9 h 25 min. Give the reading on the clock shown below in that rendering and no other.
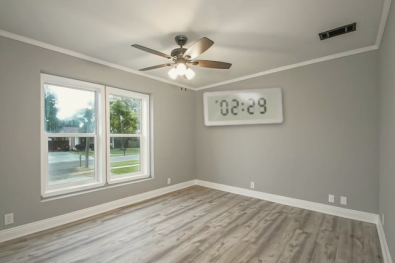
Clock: 2 h 29 min
